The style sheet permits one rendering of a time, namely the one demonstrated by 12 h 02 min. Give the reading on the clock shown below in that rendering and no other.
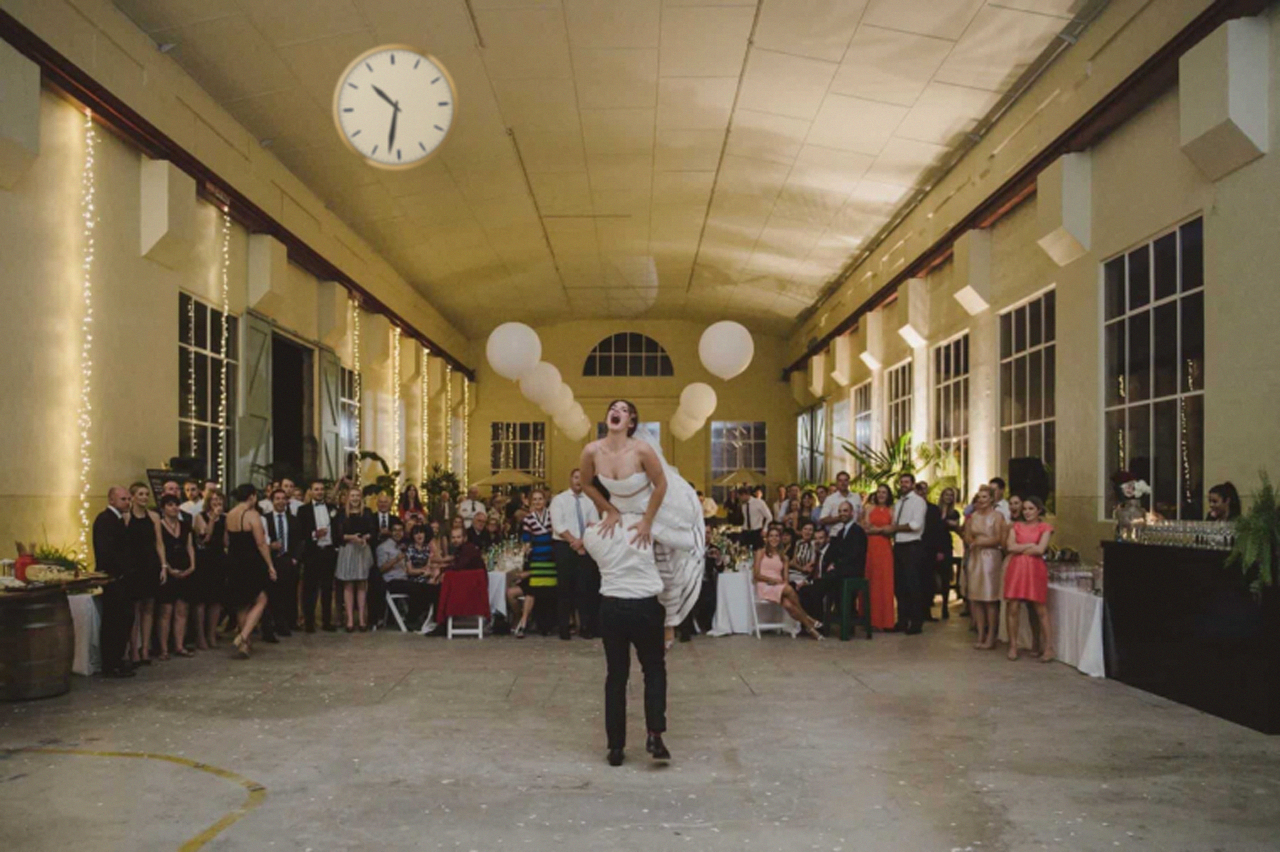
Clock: 10 h 32 min
